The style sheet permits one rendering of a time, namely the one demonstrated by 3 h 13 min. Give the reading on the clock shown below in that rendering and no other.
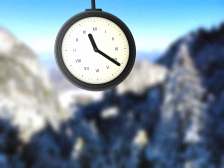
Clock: 11 h 21 min
